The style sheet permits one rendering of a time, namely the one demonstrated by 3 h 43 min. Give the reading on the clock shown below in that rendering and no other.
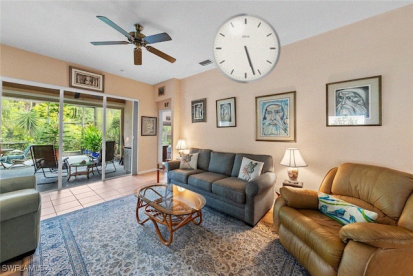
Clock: 5 h 27 min
